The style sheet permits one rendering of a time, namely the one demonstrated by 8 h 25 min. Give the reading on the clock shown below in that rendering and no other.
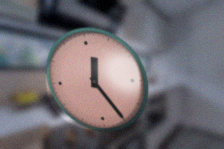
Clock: 12 h 25 min
